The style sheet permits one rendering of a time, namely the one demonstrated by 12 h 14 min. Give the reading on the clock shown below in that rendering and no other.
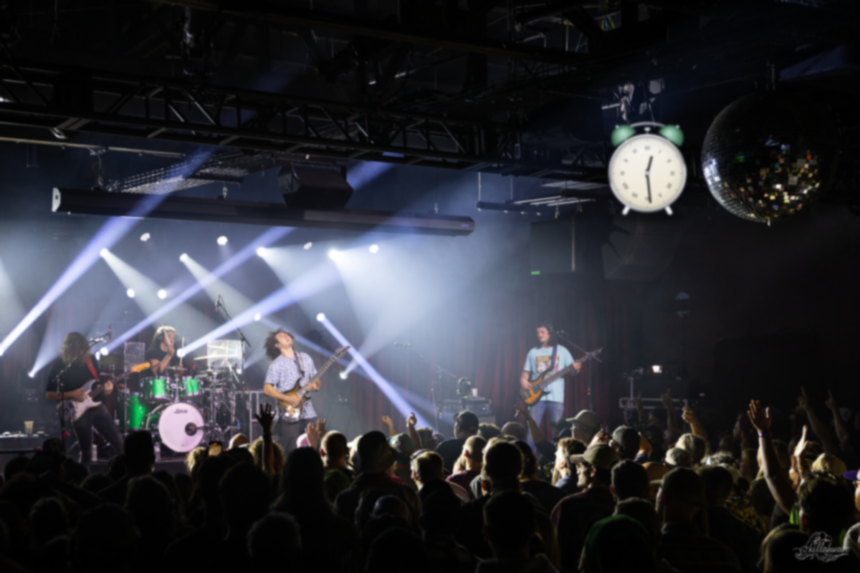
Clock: 12 h 29 min
